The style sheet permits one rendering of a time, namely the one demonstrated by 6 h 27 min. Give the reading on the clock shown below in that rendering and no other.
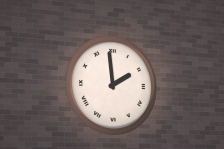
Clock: 1 h 59 min
